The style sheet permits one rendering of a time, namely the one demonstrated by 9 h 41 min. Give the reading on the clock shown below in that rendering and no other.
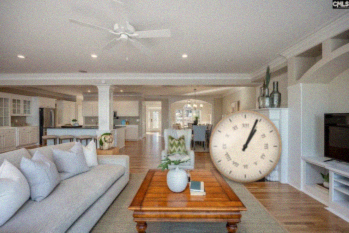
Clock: 1 h 04 min
